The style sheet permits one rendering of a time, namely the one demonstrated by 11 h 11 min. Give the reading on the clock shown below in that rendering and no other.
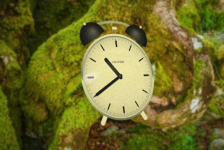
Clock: 10 h 40 min
